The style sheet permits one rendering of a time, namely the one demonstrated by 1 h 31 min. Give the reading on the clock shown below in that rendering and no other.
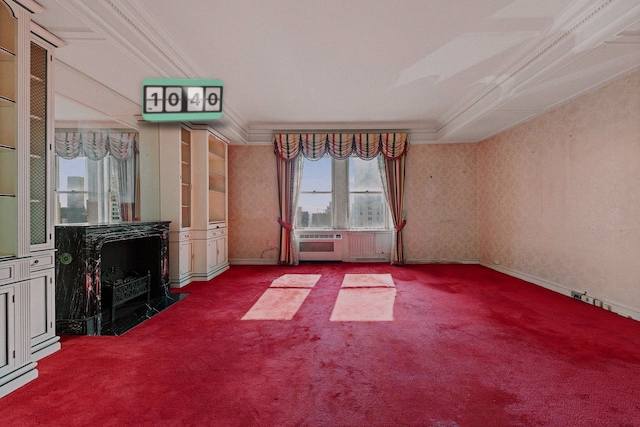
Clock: 10 h 40 min
